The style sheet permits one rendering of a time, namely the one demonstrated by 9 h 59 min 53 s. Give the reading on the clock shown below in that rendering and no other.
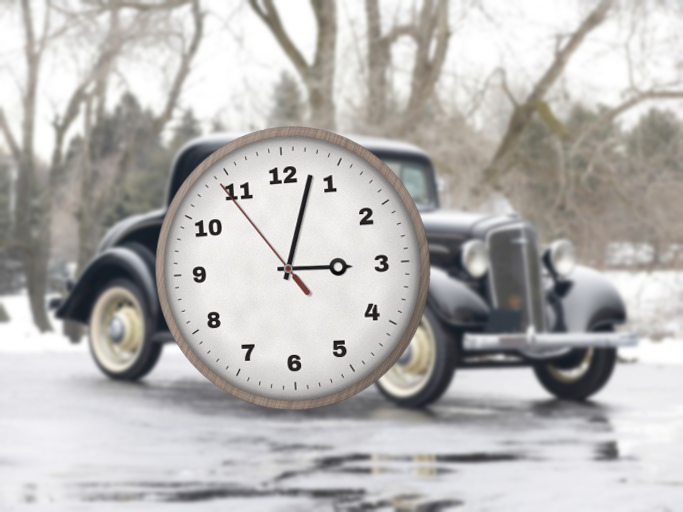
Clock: 3 h 02 min 54 s
